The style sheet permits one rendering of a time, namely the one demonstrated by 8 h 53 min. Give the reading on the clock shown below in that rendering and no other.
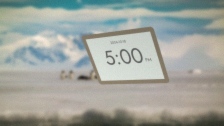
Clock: 5 h 00 min
